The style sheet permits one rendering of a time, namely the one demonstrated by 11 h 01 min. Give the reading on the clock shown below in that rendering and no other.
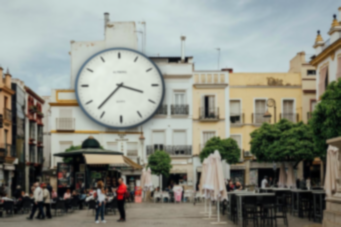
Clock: 3 h 37 min
